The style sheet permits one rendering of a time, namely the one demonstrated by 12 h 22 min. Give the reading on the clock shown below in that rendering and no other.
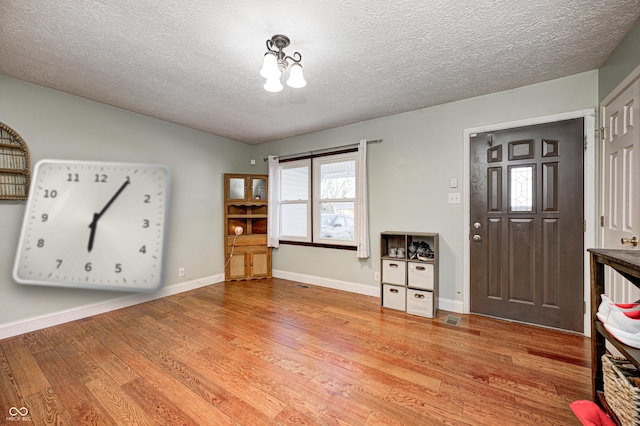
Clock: 6 h 05 min
